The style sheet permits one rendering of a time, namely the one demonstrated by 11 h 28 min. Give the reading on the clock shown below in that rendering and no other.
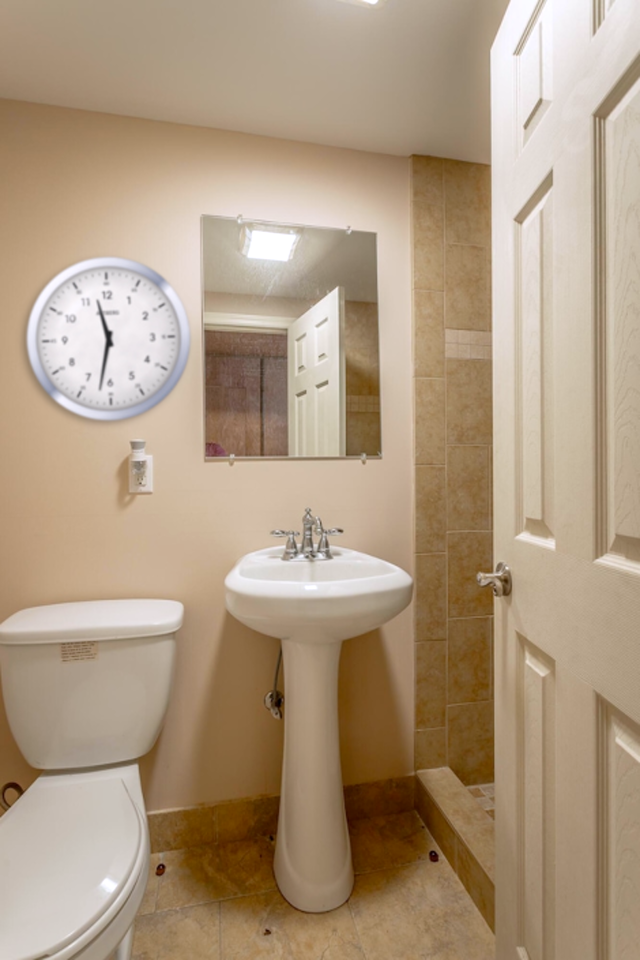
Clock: 11 h 32 min
